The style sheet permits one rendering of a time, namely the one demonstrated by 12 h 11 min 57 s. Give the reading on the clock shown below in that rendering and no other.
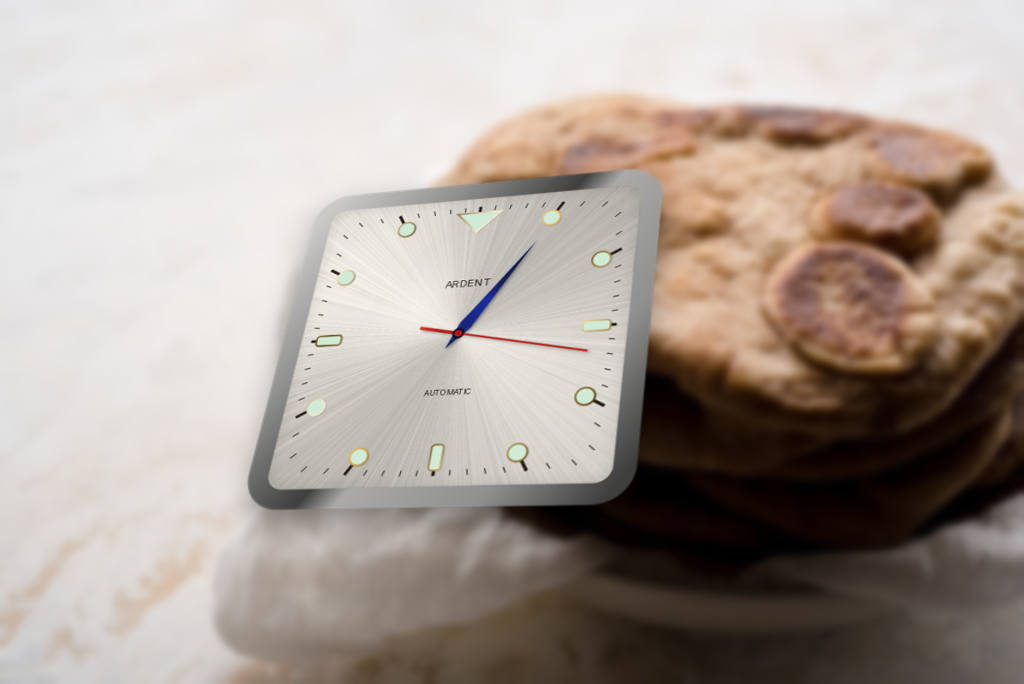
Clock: 1 h 05 min 17 s
